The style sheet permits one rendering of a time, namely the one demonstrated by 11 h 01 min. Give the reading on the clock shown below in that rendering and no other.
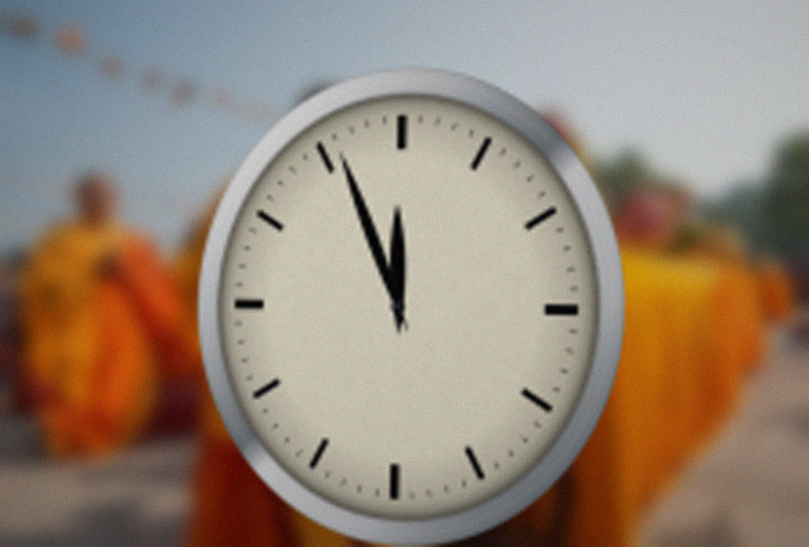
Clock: 11 h 56 min
